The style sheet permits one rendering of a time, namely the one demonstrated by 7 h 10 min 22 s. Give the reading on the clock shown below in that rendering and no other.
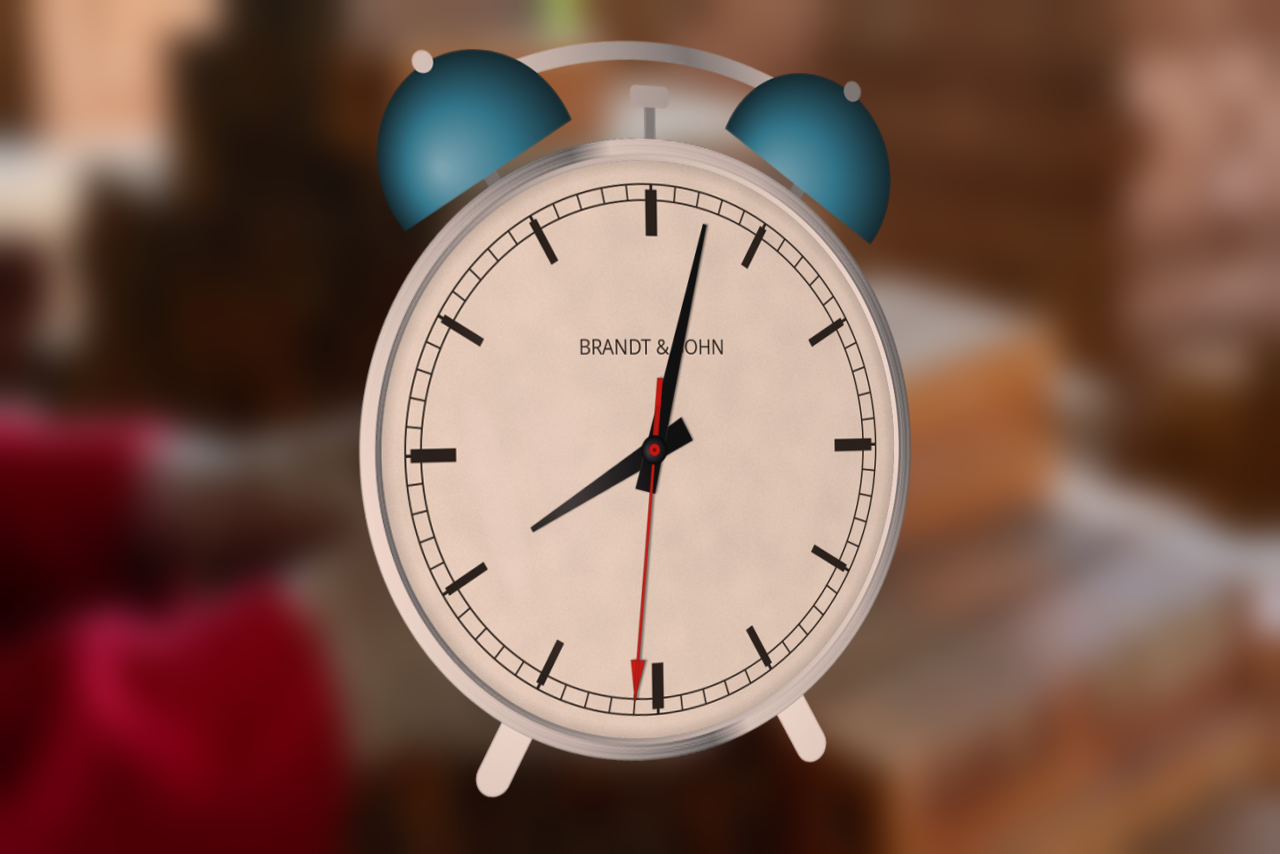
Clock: 8 h 02 min 31 s
